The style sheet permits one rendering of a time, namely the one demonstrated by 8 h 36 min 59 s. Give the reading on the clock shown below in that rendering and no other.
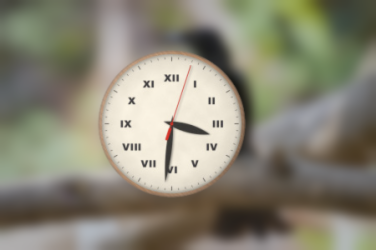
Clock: 3 h 31 min 03 s
